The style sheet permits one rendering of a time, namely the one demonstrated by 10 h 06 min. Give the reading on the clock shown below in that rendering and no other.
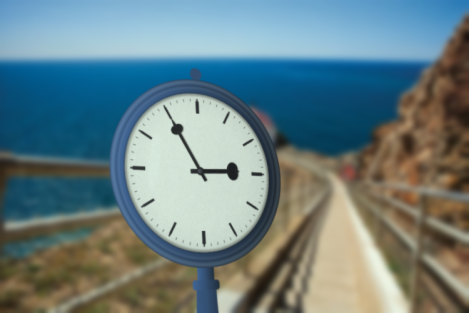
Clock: 2 h 55 min
